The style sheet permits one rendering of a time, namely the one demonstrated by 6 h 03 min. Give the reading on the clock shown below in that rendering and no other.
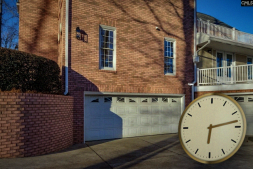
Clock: 6 h 13 min
